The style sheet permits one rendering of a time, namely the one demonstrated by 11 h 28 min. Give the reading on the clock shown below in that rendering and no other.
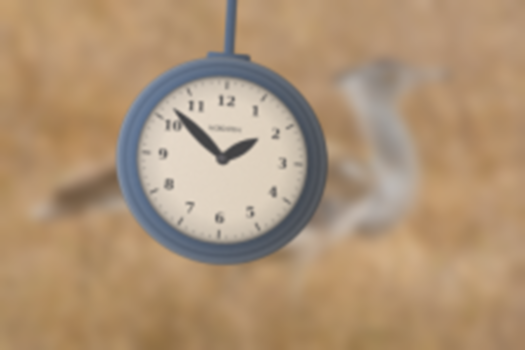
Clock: 1 h 52 min
